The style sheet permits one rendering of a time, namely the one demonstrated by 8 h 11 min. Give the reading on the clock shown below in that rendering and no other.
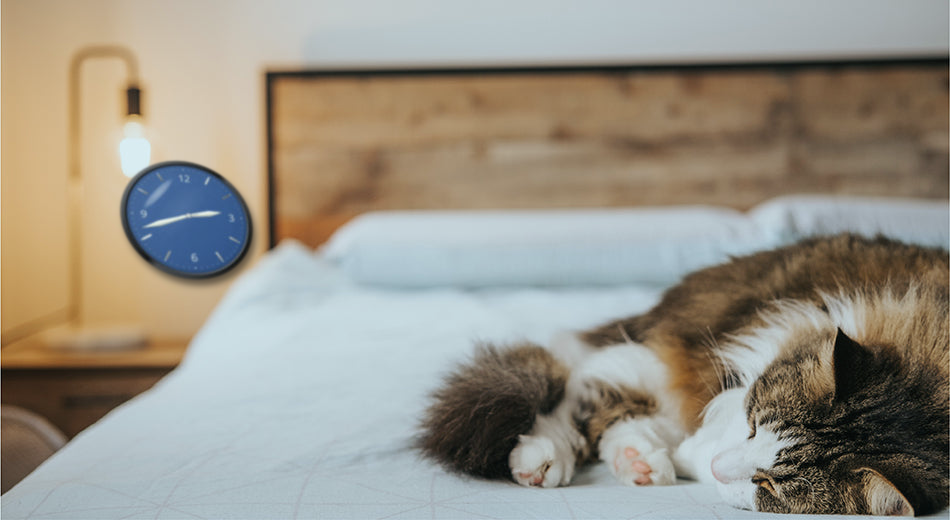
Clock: 2 h 42 min
